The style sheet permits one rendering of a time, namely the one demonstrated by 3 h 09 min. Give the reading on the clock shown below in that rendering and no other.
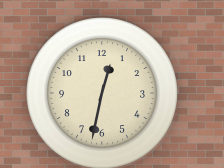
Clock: 12 h 32 min
